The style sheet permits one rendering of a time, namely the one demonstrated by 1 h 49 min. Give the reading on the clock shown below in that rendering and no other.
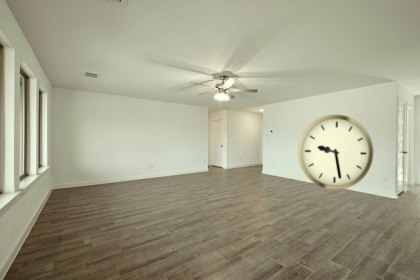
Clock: 9 h 28 min
